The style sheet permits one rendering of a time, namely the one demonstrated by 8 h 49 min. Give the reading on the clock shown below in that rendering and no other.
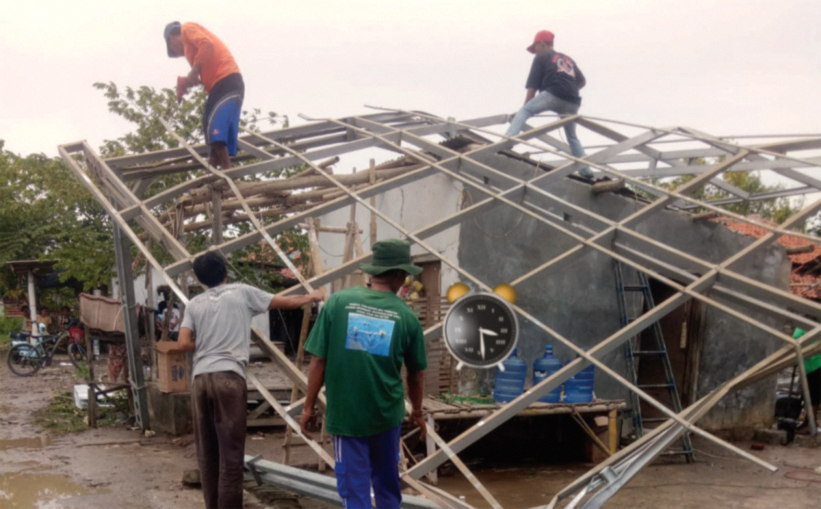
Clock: 3 h 29 min
